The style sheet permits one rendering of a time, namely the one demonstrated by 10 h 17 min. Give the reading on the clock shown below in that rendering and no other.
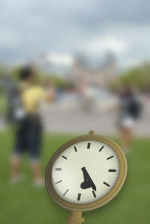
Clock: 5 h 24 min
